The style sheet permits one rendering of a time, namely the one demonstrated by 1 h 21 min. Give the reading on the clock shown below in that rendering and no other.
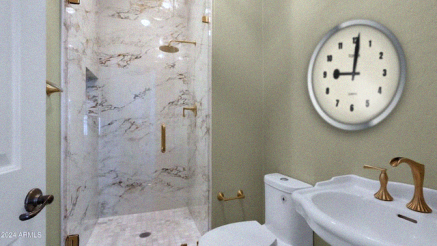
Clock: 9 h 01 min
